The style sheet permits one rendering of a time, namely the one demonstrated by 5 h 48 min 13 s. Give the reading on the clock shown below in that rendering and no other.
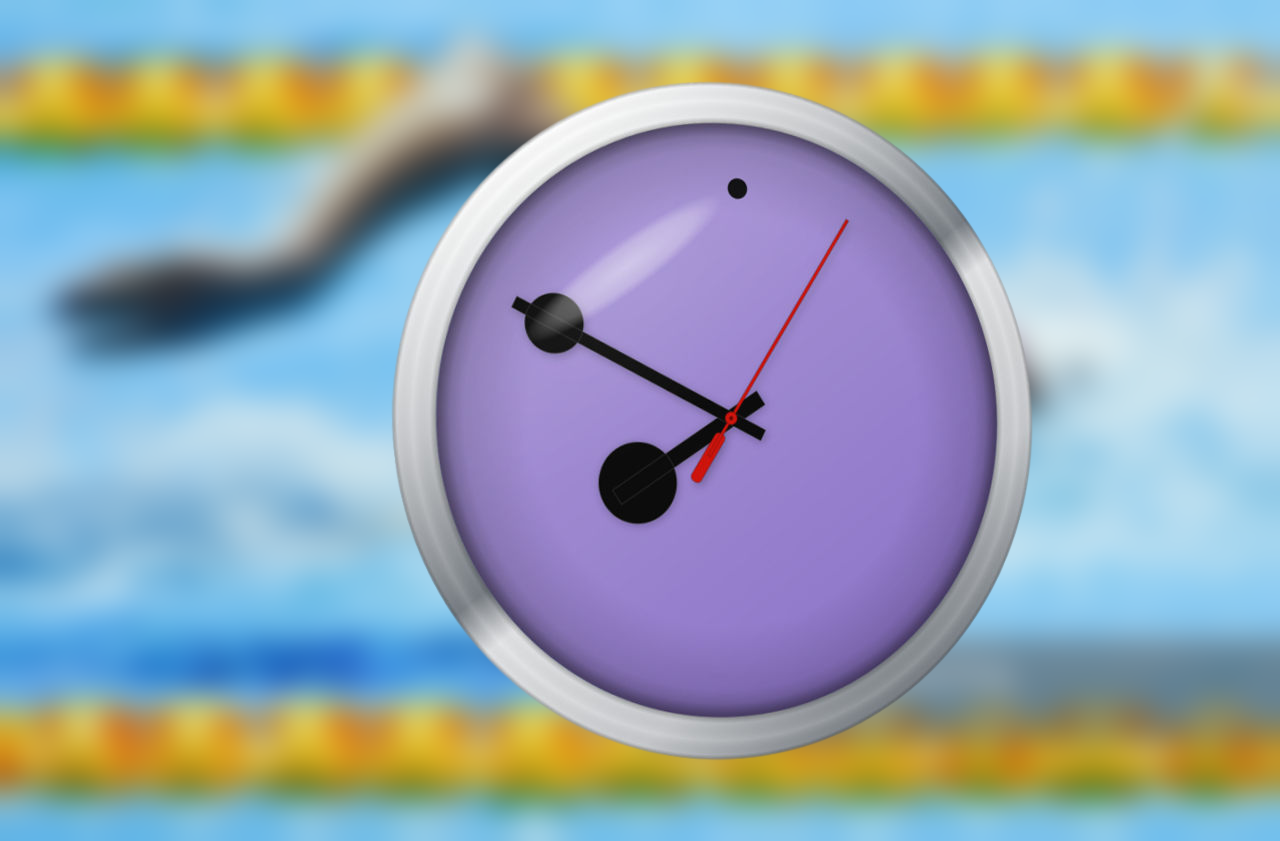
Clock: 7 h 49 min 05 s
